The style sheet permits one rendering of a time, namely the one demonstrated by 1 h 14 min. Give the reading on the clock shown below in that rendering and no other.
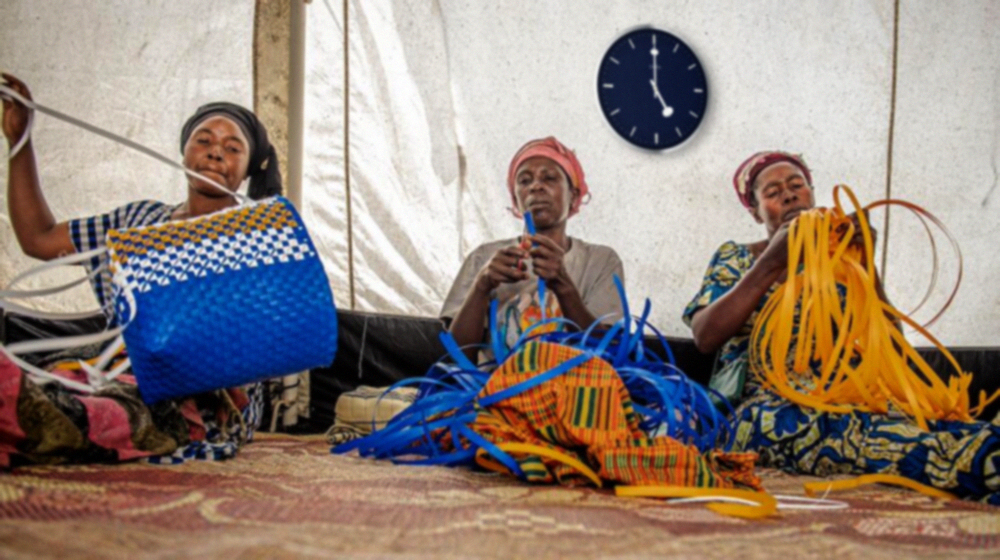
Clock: 5 h 00 min
